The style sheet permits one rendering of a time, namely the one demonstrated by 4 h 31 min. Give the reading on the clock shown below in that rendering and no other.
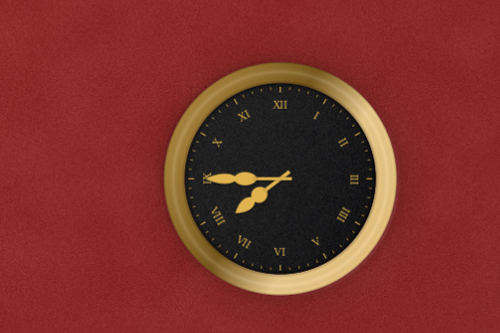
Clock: 7 h 45 min
